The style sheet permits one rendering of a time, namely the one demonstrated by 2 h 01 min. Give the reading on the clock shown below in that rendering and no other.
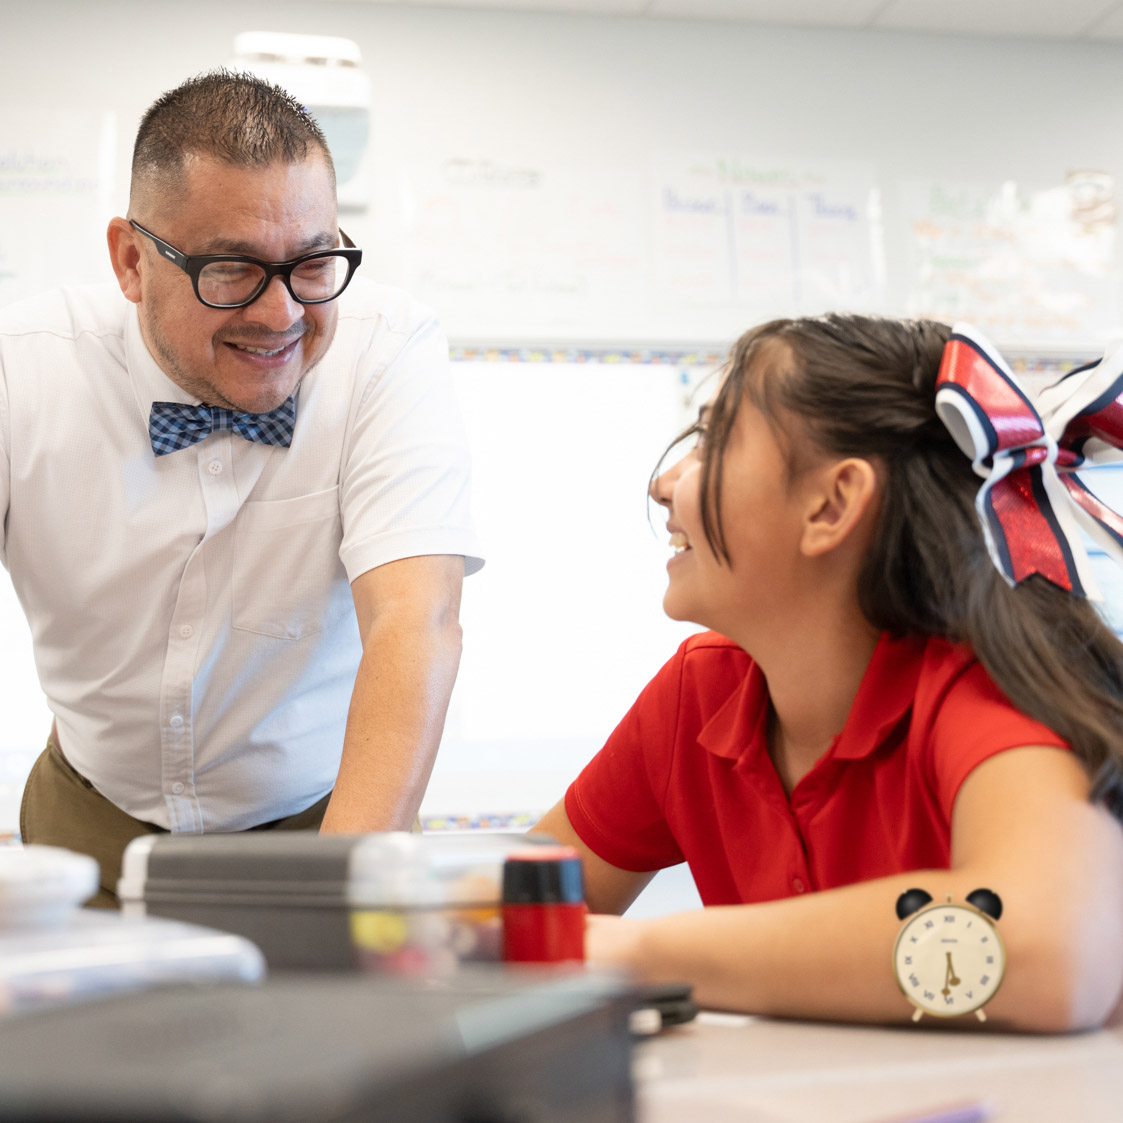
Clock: 5 h 31 min
